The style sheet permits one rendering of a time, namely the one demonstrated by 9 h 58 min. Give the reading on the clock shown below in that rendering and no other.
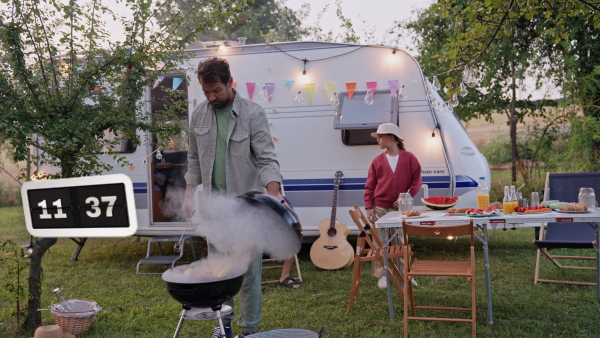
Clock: 11 h 37 min
